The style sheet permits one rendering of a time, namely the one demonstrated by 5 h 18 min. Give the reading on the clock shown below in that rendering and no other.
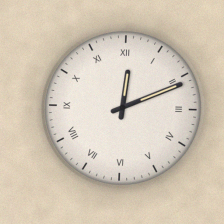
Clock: 12 h 11 min
